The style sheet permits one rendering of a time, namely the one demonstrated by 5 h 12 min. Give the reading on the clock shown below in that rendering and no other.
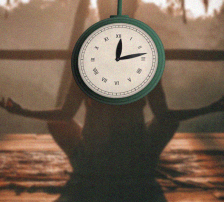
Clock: 12 h 13 min
